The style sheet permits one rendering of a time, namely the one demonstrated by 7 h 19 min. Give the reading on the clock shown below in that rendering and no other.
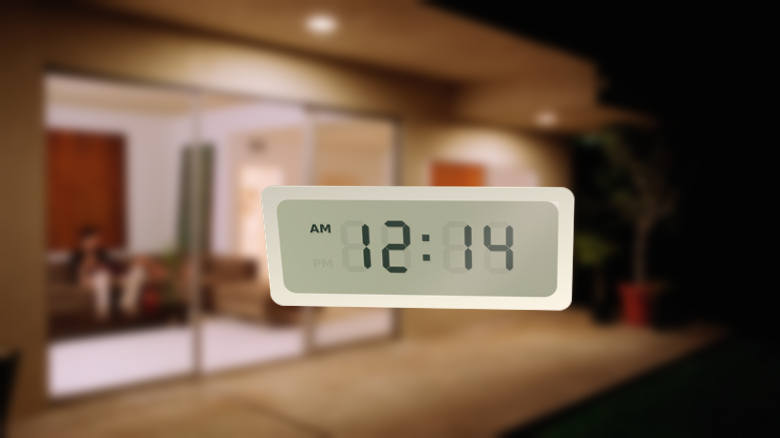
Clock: 12 h 14 min
